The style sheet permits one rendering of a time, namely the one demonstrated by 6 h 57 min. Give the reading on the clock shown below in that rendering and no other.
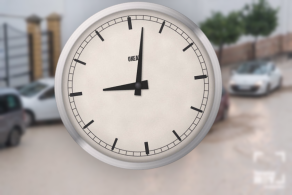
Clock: 9 h 02 min
